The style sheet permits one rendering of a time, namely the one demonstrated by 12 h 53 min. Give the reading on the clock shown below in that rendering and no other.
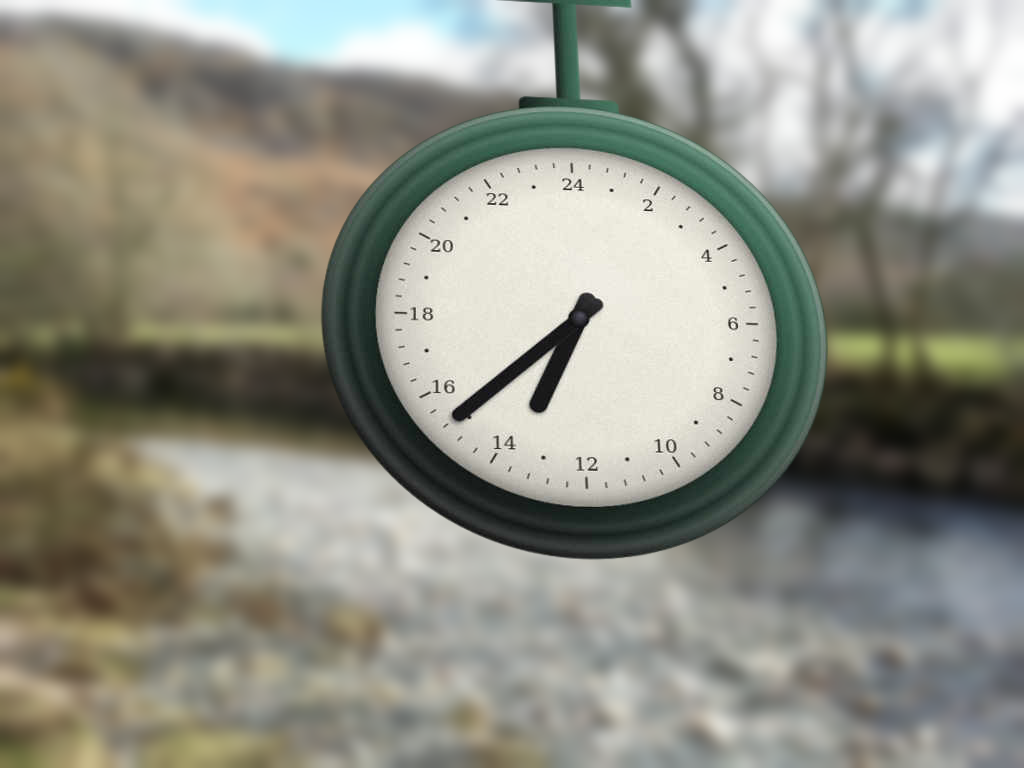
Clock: 13 h 38 min
